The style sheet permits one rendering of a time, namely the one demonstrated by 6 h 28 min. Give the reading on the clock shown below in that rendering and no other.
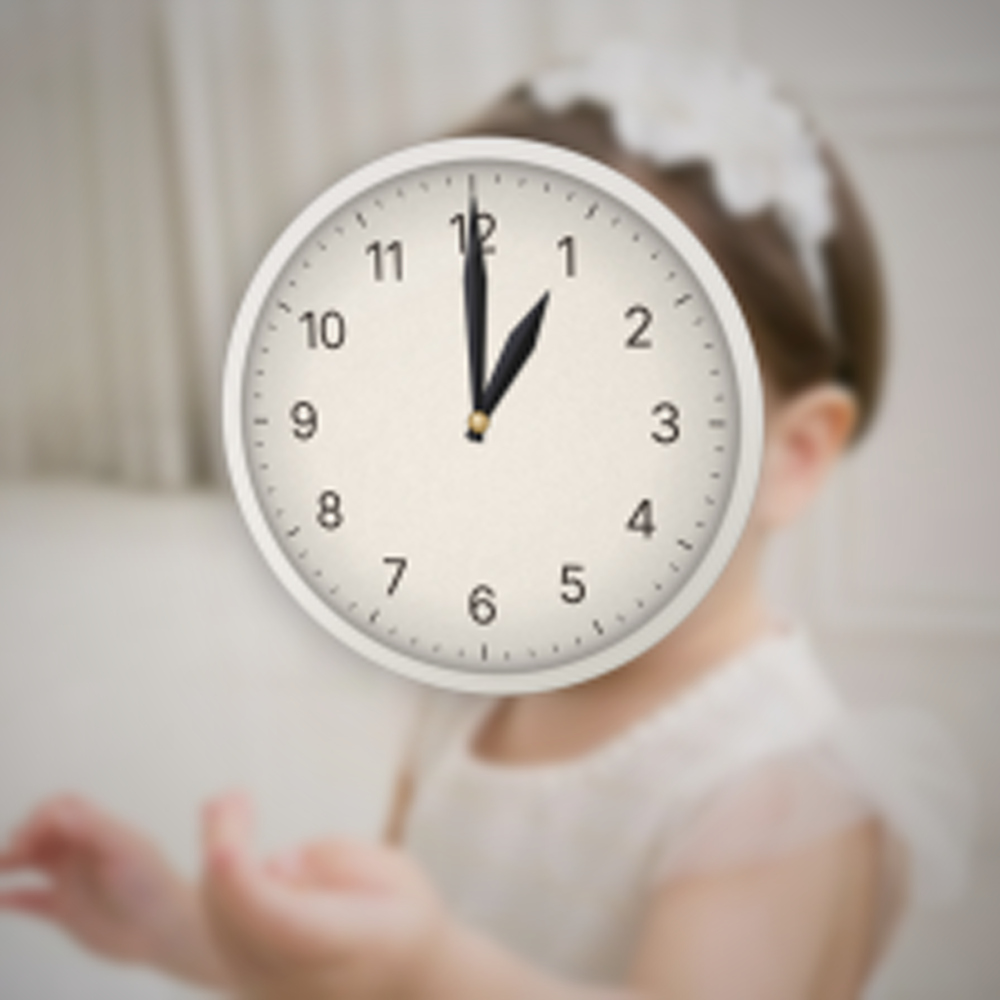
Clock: 1 h 00 min
